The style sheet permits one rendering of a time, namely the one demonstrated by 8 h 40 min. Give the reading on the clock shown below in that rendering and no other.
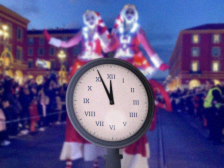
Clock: 11 h 56 min
